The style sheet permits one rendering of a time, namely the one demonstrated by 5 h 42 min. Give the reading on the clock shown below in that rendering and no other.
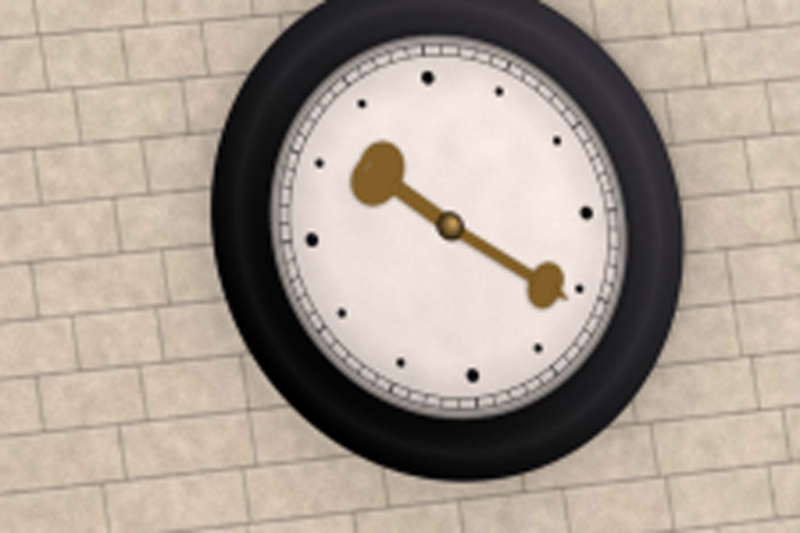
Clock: 10 h 21 min
